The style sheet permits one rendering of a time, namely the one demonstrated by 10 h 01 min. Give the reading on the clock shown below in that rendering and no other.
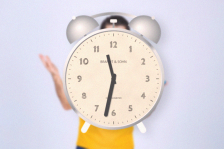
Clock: 11 h 32 min
